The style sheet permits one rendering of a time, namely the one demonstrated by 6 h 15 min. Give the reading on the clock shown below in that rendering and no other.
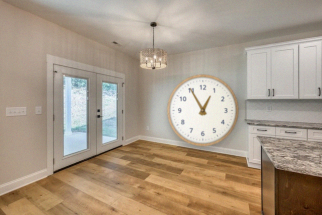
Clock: 12 h 55 min
